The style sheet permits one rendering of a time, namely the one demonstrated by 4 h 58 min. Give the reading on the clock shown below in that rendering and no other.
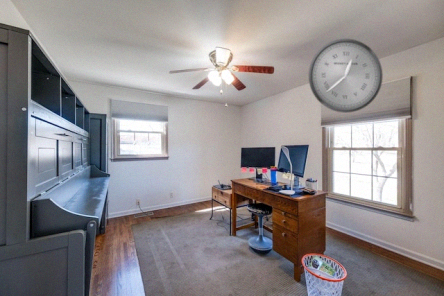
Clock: 12 h 38 min
